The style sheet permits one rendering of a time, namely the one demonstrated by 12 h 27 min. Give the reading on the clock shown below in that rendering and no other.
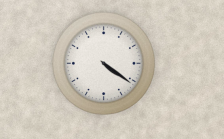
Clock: 4 h 21 min
